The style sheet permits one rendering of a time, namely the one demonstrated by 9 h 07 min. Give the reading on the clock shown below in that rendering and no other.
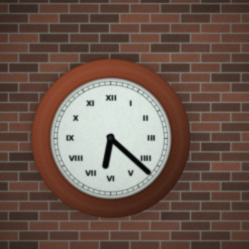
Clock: 6 h 22 min
